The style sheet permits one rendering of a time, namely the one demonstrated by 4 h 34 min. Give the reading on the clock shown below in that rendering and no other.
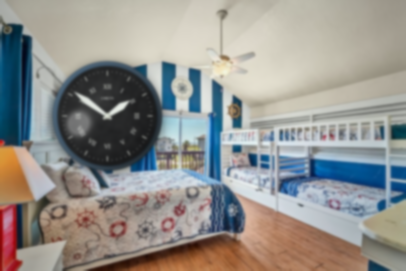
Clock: 1 h 51 min
